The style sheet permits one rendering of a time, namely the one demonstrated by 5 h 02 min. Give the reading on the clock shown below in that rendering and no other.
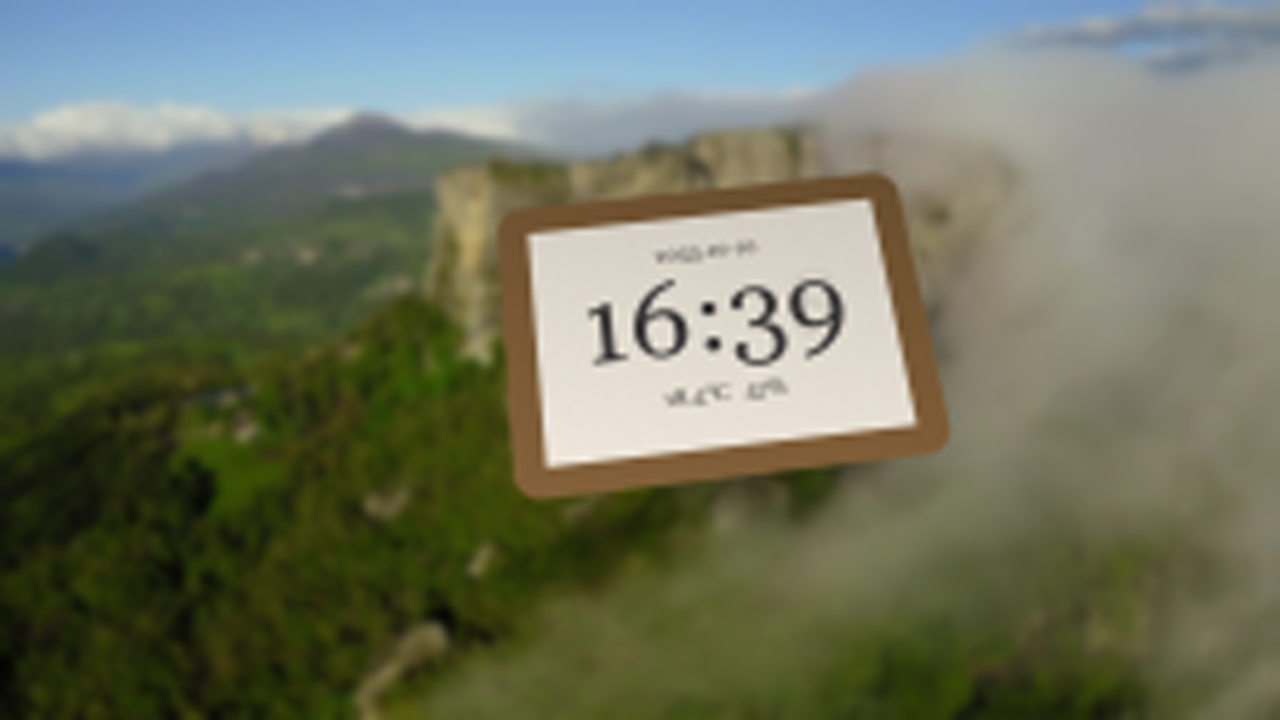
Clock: 16 h 39 min
